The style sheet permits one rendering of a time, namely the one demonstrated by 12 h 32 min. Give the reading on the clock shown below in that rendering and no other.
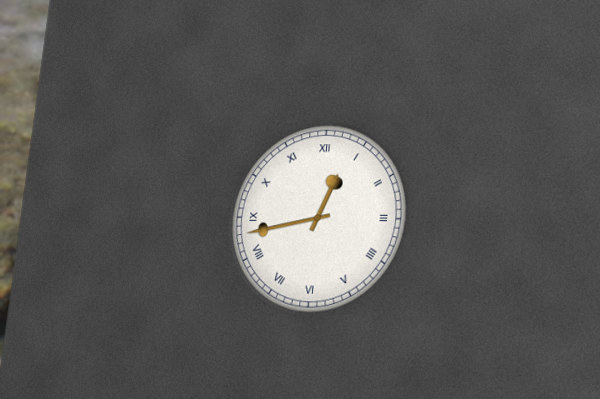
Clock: 12 h 43 min
